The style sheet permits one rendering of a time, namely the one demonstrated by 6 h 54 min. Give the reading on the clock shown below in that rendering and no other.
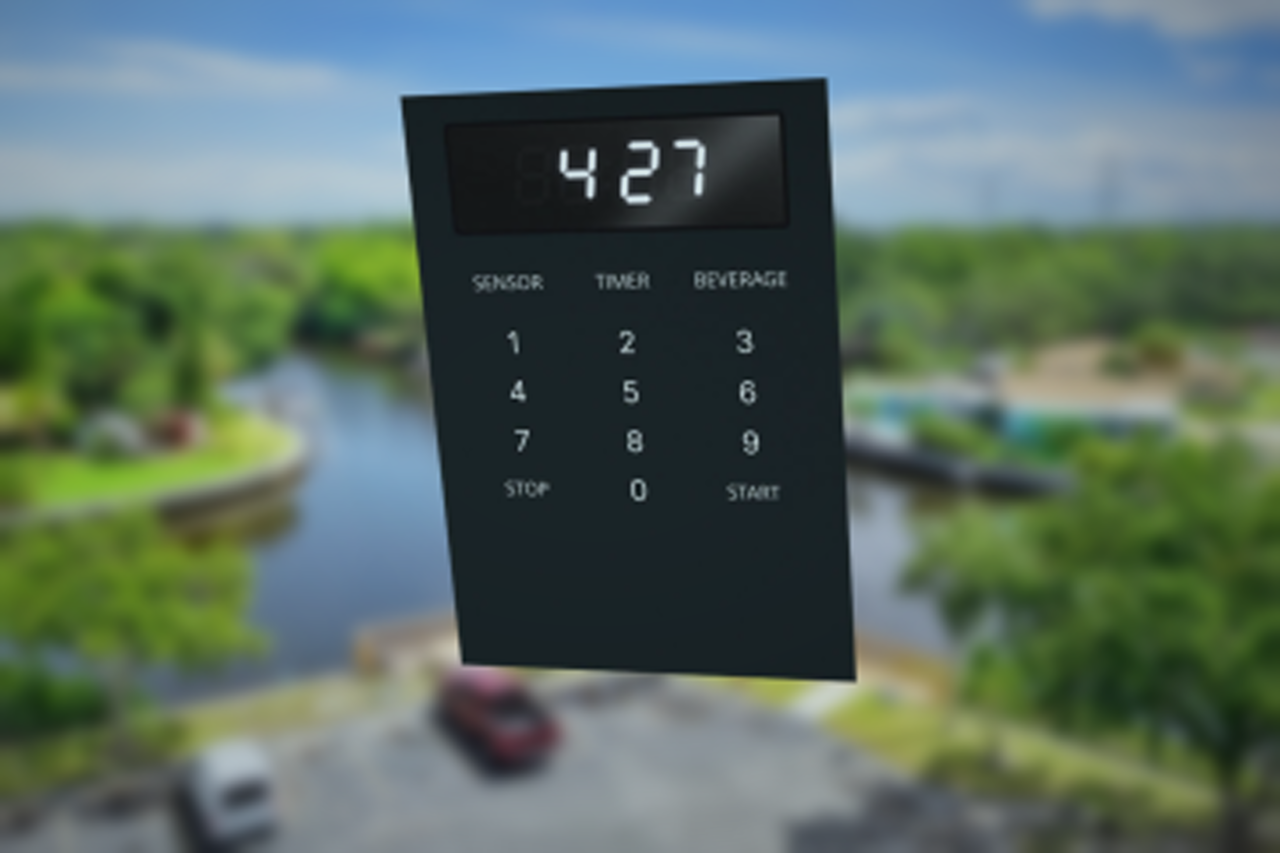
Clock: 4 h 27 min
